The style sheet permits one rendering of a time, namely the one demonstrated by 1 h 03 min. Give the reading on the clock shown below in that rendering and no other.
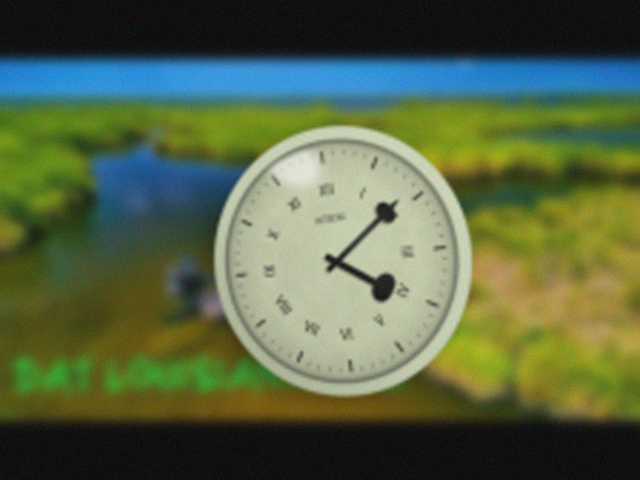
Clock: 4 h 09 min
